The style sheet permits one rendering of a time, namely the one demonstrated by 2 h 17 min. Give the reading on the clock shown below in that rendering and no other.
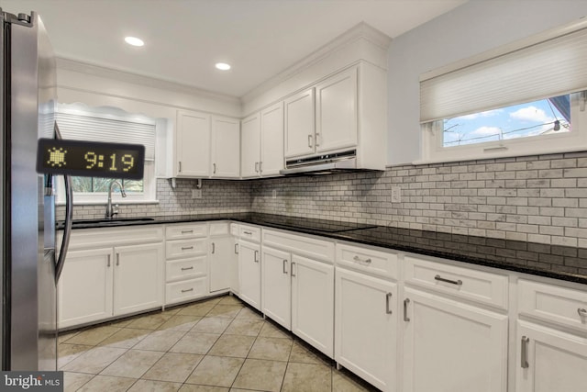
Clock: 9 h 19 min
